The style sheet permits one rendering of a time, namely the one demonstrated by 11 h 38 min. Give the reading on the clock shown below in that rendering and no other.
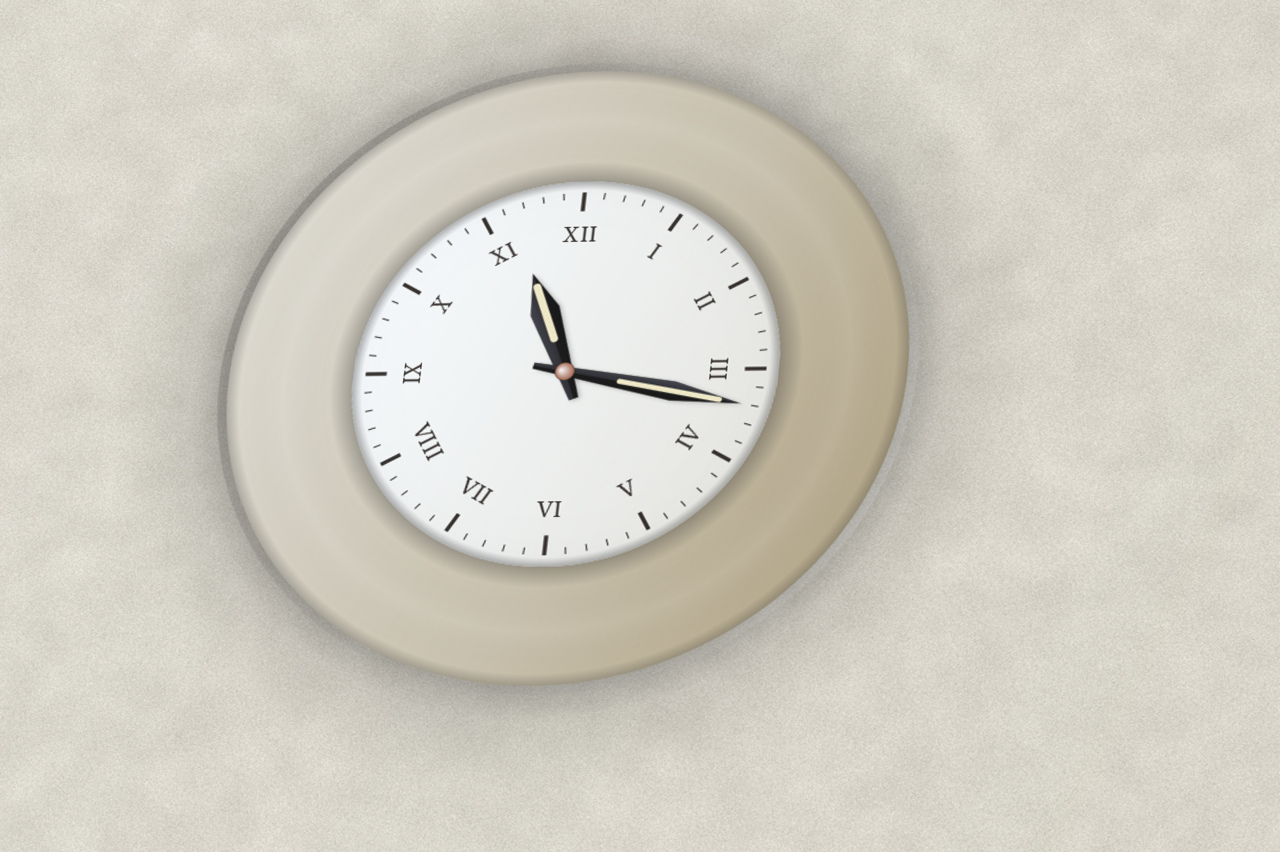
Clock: 11 h 17 min
